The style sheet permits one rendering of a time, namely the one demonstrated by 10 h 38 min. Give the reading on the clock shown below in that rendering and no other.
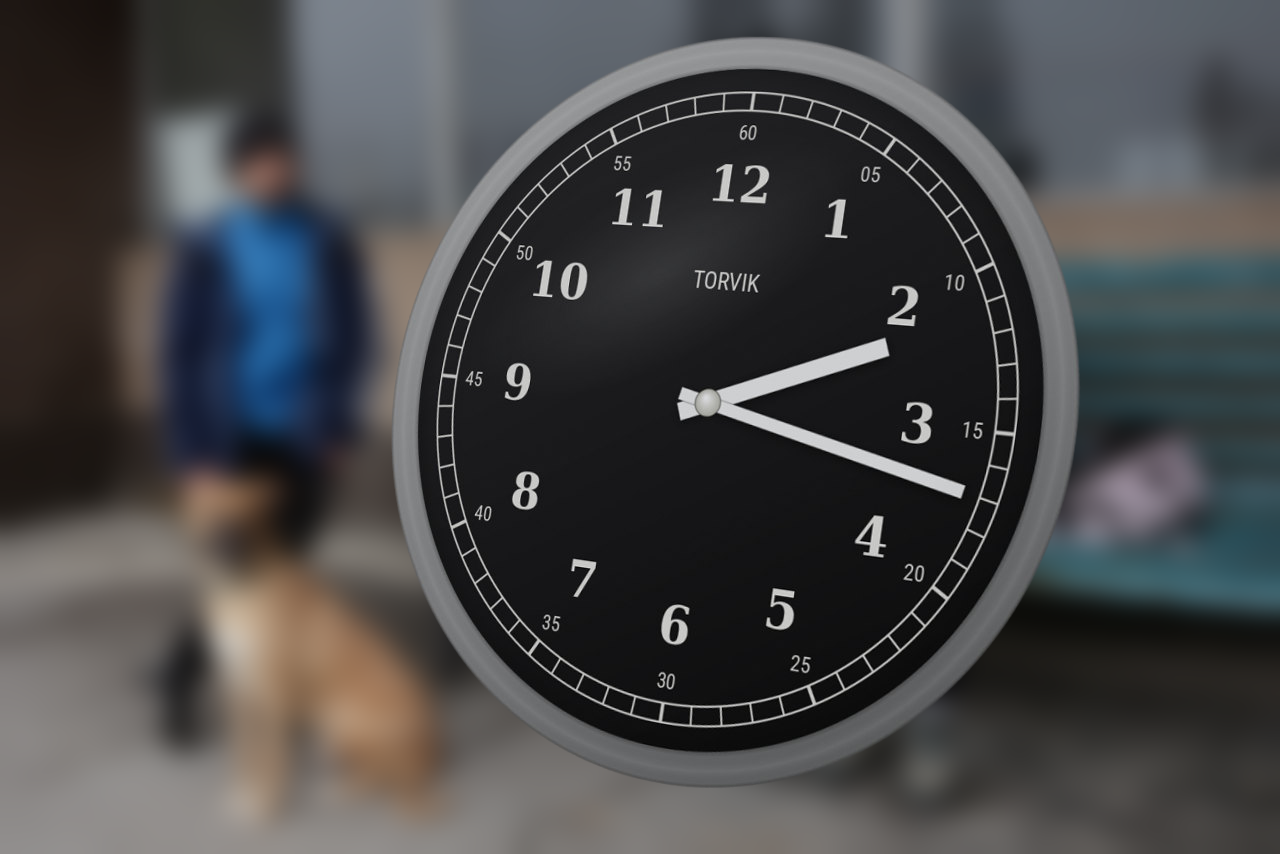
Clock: 2 h 17 min
